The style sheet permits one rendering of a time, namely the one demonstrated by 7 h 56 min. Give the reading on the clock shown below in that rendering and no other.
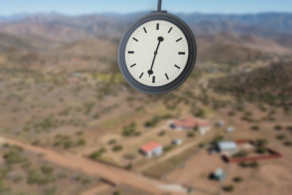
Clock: 12 h 32 min
